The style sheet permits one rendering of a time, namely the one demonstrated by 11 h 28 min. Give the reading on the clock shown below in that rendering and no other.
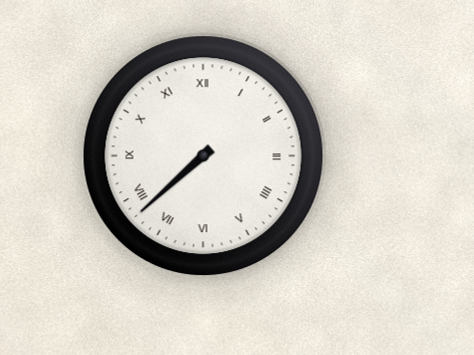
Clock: 7 h 38 min
